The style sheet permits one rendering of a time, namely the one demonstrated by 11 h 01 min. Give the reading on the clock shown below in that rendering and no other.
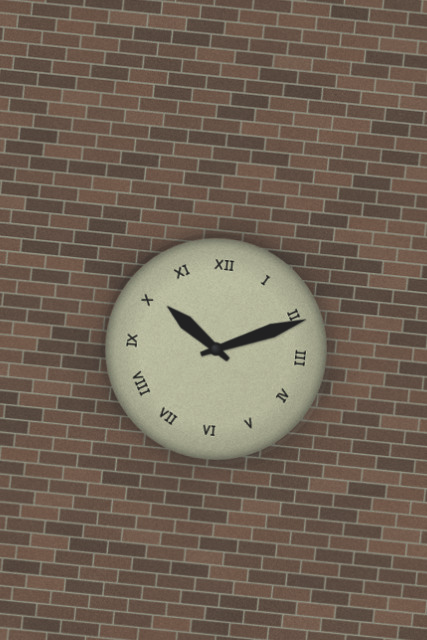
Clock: 10 h 11 min
